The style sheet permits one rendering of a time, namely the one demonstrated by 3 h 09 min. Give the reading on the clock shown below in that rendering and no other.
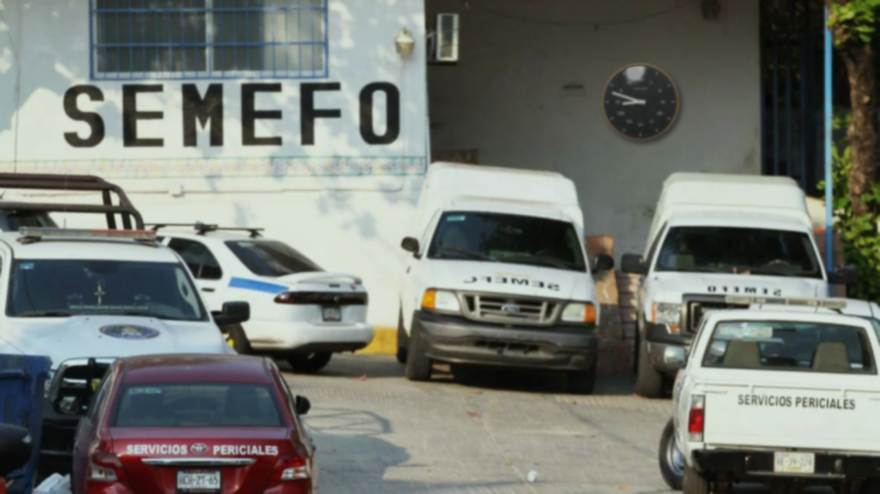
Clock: 8 h 48 min
